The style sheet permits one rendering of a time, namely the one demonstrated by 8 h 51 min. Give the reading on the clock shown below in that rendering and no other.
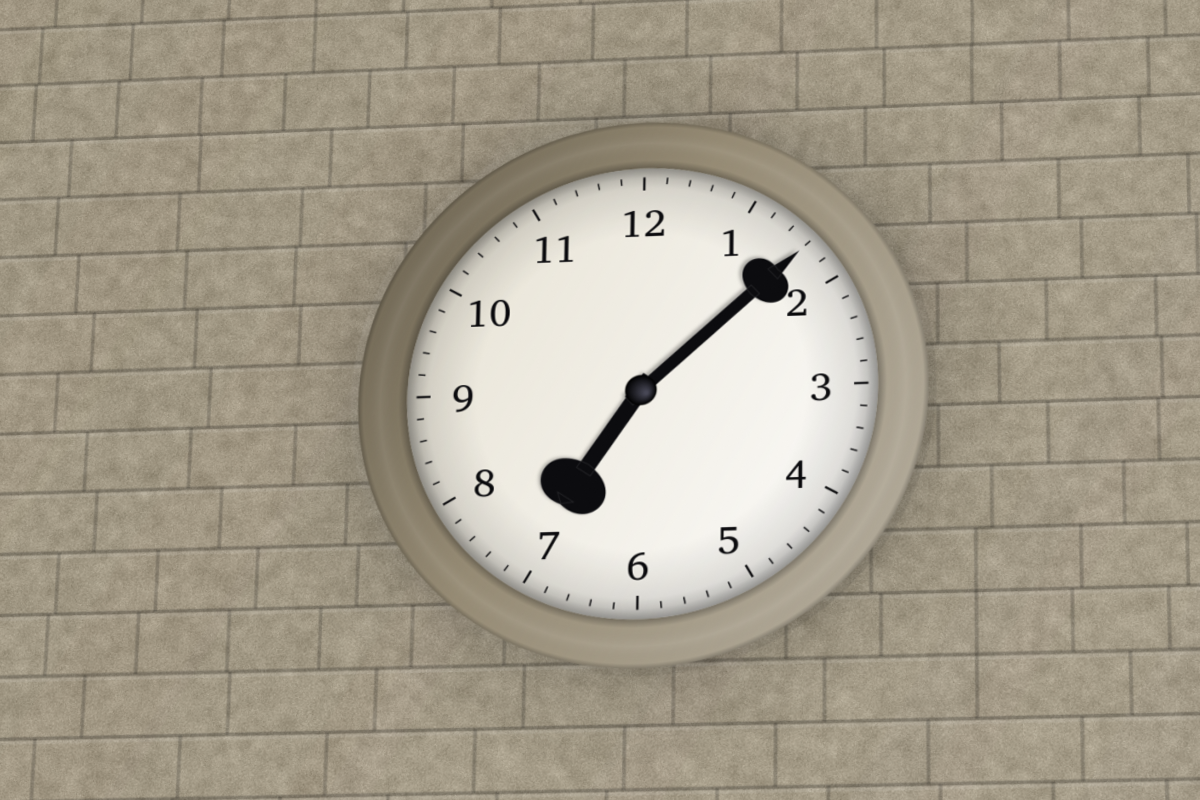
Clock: 7 h 08 min
